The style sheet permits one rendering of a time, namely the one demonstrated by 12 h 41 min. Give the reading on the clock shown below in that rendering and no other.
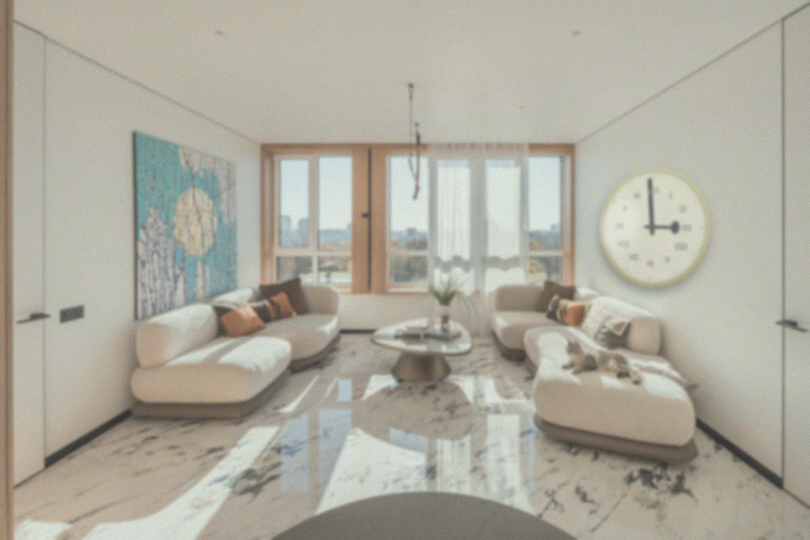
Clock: 2 h 59 min
